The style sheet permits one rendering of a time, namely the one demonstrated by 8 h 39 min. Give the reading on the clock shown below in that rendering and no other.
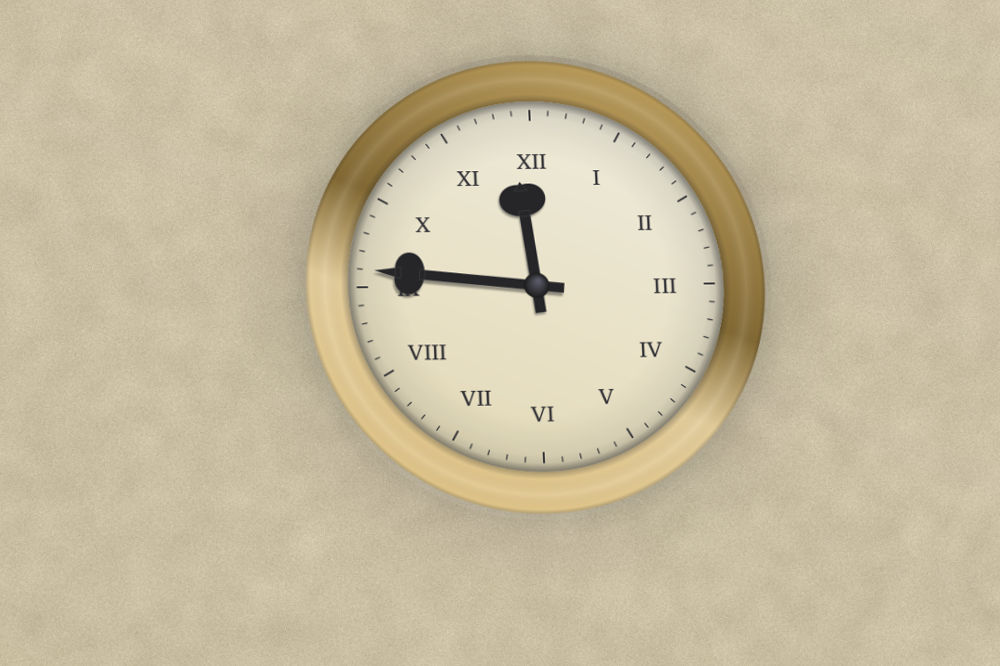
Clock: 11 h 46 min
